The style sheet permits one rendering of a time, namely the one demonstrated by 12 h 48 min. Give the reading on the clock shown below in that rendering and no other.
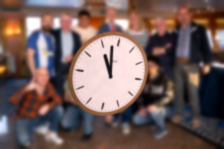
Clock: 10 h 58 min
